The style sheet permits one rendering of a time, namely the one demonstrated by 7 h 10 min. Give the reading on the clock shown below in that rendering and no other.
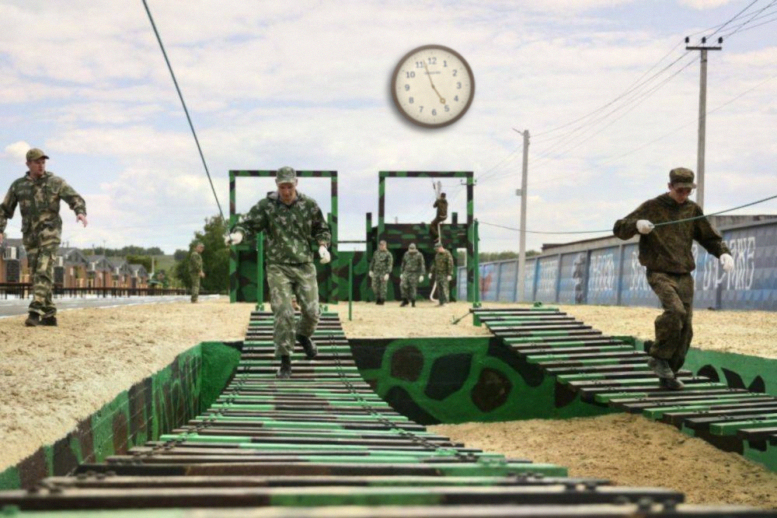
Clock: 4 h 57 min
